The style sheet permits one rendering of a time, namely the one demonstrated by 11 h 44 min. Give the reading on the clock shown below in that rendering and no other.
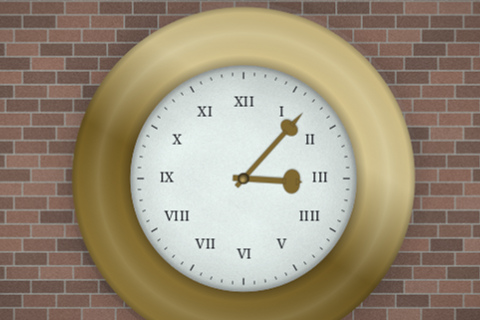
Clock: 3 h 07 min
